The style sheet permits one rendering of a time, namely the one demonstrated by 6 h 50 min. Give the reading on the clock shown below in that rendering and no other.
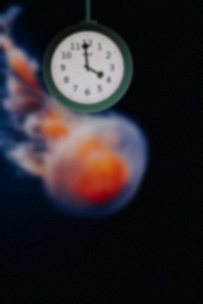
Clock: 3 h 59 min
